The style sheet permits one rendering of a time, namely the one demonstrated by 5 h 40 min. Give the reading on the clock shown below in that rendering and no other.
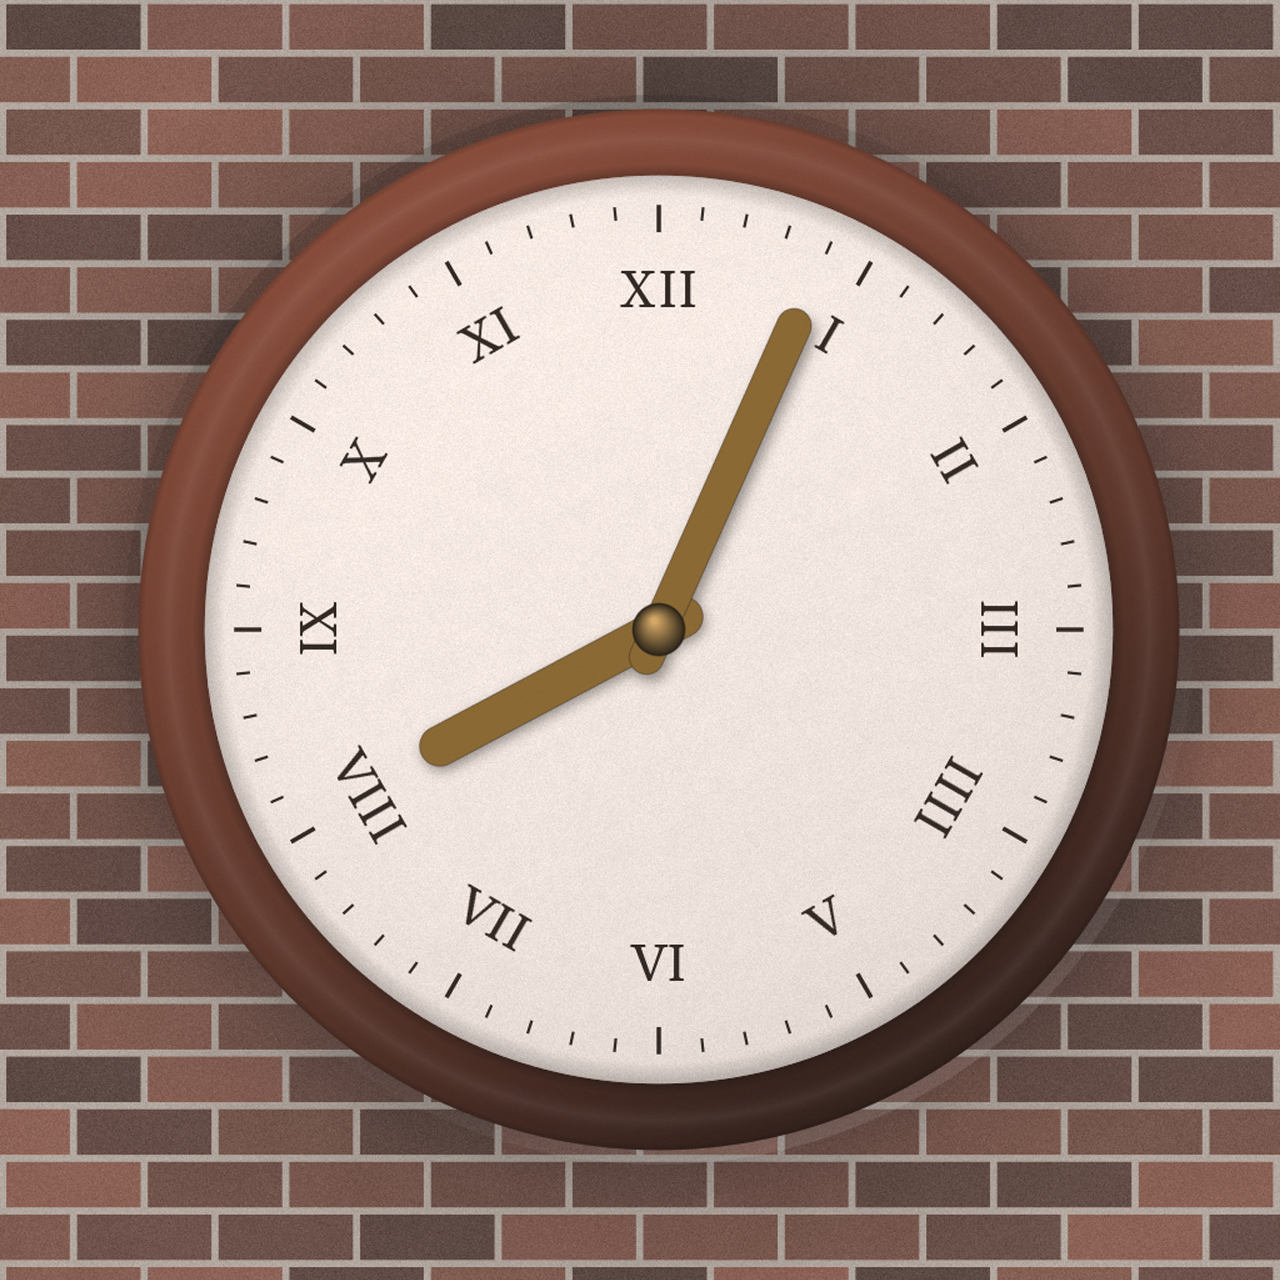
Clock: 8 h 04 min
